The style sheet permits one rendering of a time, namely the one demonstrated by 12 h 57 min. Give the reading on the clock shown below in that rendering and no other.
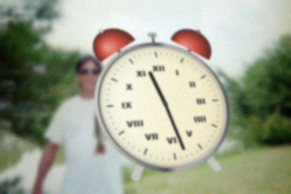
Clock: 11 h 28 min
